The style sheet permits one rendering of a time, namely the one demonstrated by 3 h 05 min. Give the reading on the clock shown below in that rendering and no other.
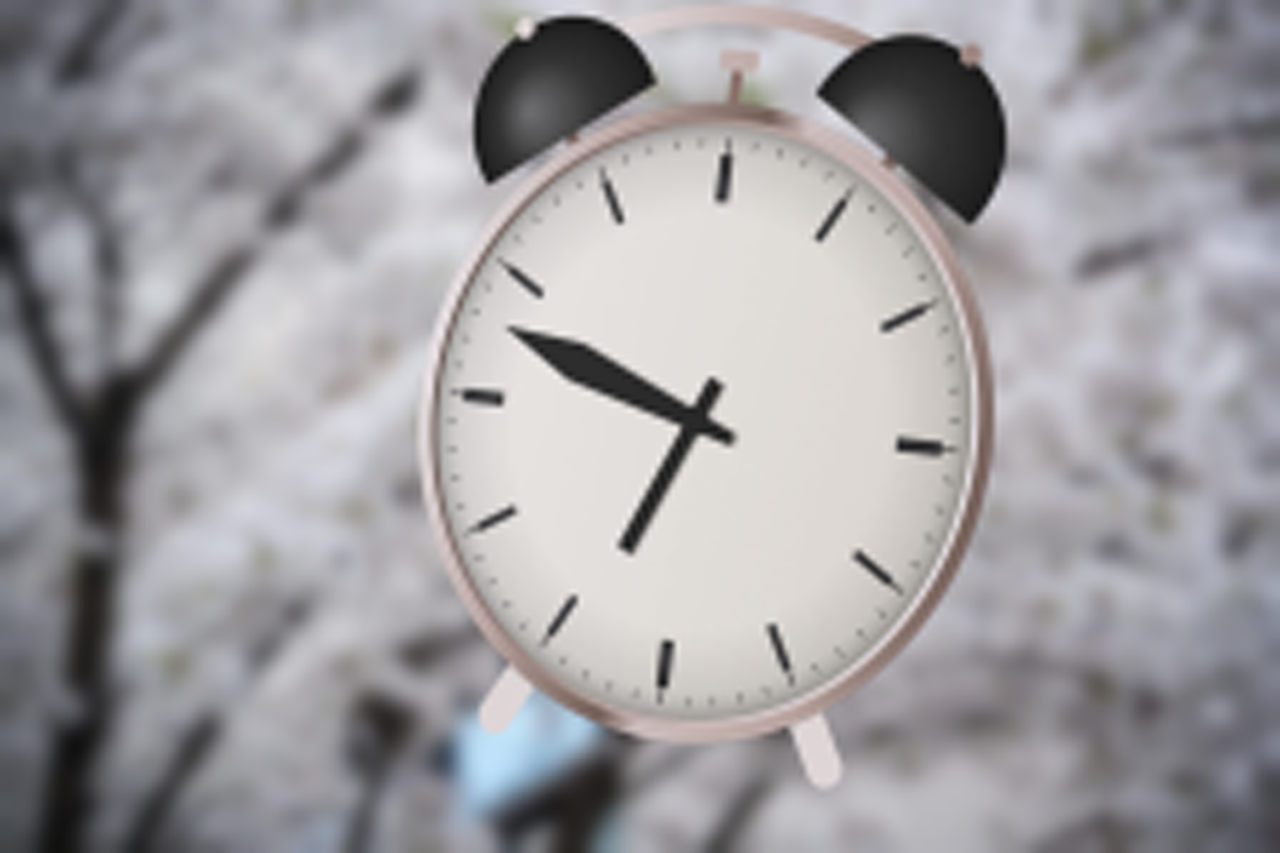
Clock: 6 h 48 min
